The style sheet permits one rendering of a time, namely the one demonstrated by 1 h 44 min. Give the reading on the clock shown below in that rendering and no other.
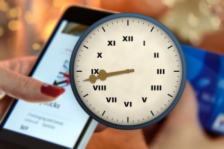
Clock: 8 h 43 min
